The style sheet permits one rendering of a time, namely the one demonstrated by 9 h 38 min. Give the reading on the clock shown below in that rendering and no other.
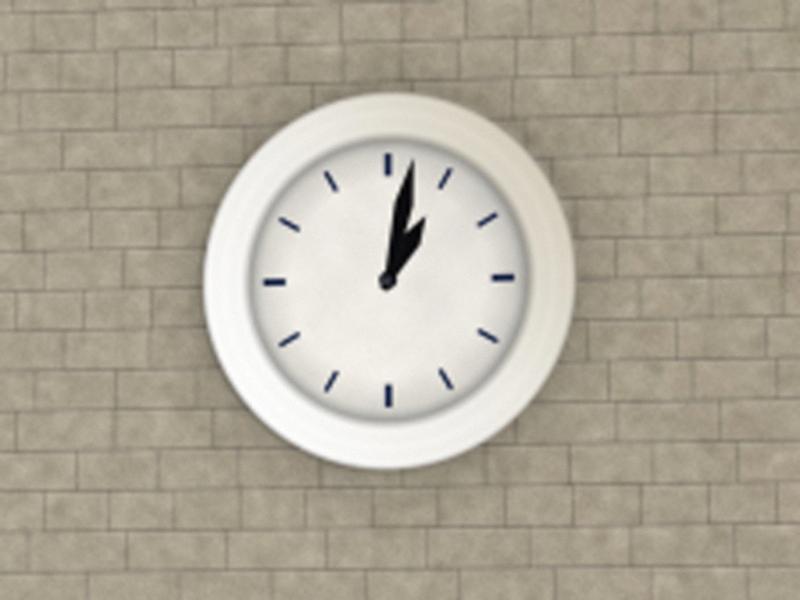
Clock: 1 h 02 min
